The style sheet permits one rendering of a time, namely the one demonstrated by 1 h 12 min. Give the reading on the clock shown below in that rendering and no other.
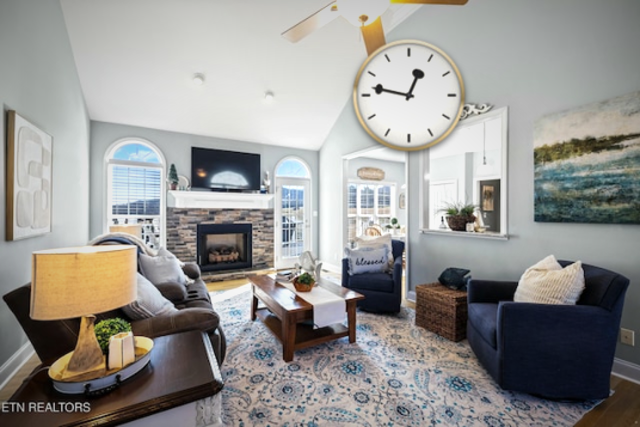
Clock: 12 h 47 min
